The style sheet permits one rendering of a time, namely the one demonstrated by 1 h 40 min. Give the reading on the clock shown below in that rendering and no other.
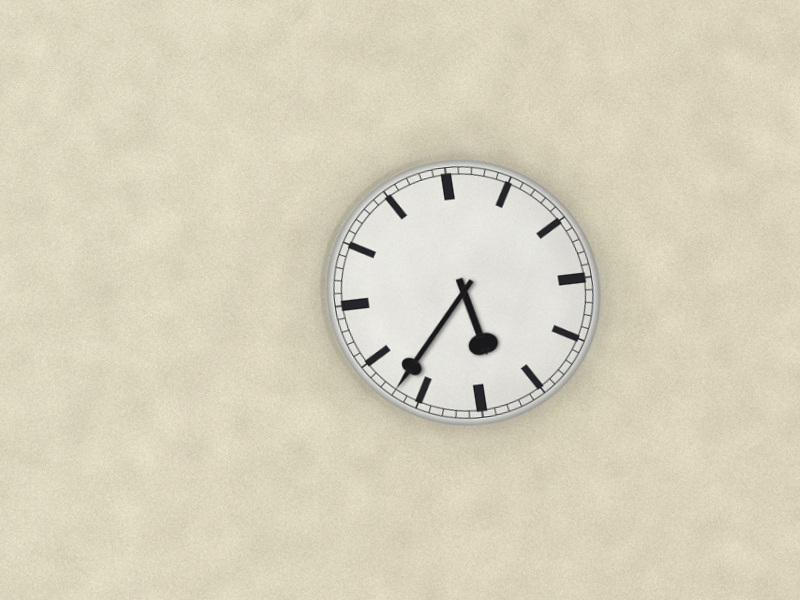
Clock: 5 h 37 min
